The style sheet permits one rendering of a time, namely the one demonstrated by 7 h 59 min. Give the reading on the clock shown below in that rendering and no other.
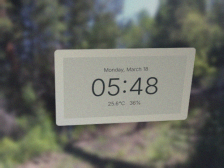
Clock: 5 h 48 min
